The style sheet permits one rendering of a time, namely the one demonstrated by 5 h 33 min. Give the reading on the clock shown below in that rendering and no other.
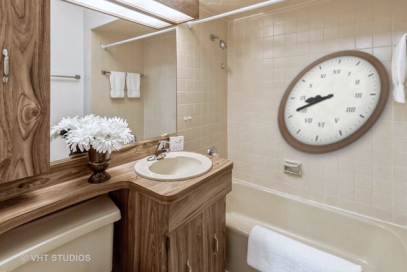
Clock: 8 h 41 min
